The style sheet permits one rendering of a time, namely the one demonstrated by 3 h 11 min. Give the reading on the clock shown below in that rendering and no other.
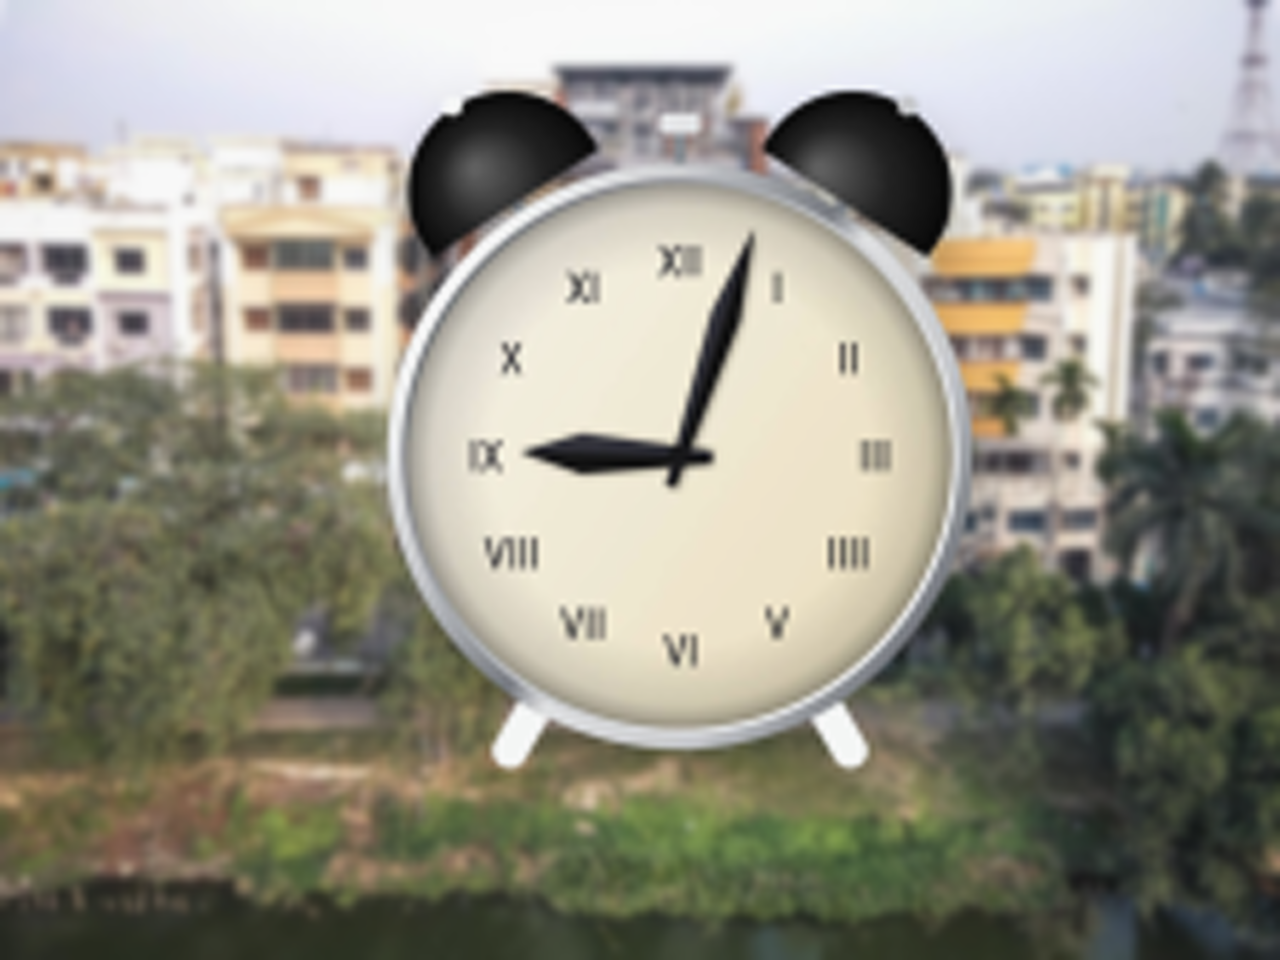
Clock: 9 h 03 min
